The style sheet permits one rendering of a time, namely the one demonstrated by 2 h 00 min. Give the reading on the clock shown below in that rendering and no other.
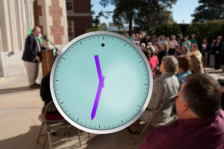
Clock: 11 h 32 min
